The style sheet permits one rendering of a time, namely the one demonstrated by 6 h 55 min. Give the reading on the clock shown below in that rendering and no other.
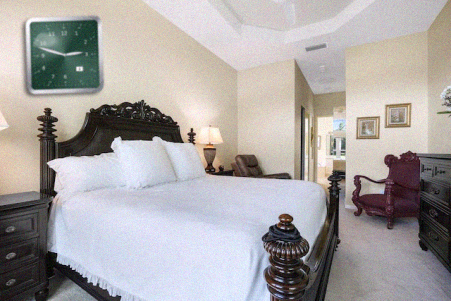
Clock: 2 h 48 min
